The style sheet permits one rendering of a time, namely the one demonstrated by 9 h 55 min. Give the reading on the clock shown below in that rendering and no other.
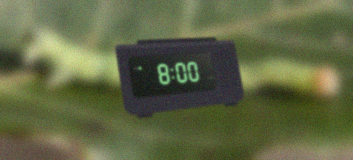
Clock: 8 h 00 min
